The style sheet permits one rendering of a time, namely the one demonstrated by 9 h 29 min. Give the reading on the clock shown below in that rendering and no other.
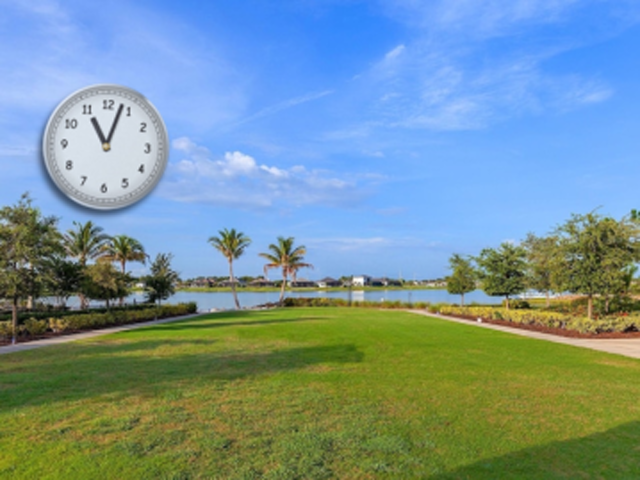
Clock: 11 h 03 min
